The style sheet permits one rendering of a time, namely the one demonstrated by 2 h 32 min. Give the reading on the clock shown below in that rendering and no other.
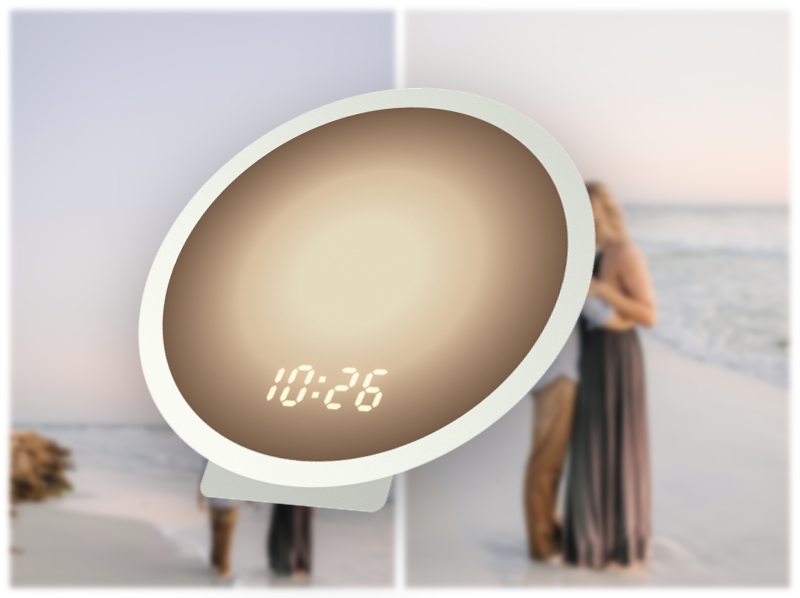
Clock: 10 h 26 min
